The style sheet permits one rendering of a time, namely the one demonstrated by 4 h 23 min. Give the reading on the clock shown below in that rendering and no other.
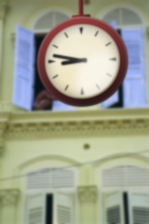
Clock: 8 h 47 min
